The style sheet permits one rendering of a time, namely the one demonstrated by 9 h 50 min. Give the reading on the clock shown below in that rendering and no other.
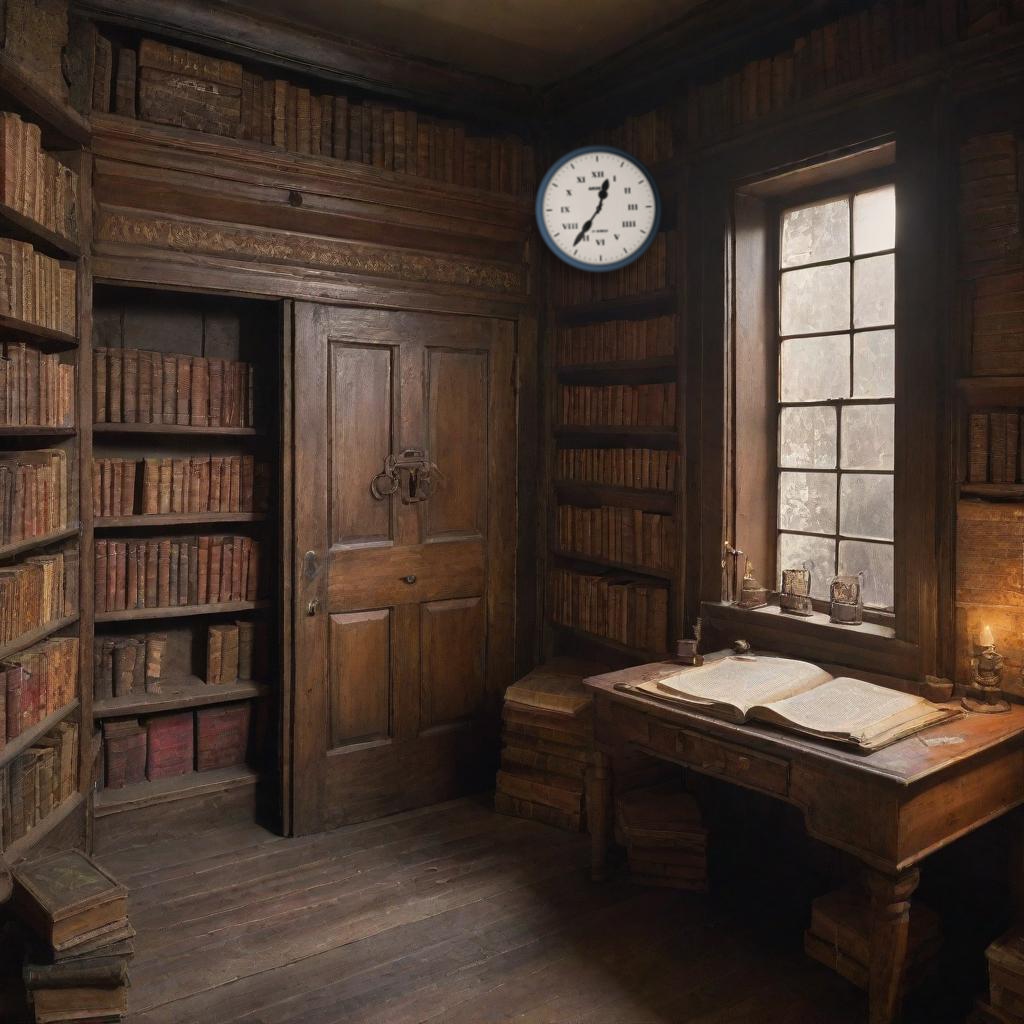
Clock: 12 h 36 min
